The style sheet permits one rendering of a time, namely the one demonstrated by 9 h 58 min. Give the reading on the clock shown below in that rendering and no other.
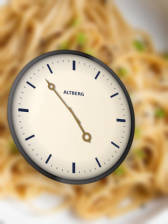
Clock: 4 h 53 min
